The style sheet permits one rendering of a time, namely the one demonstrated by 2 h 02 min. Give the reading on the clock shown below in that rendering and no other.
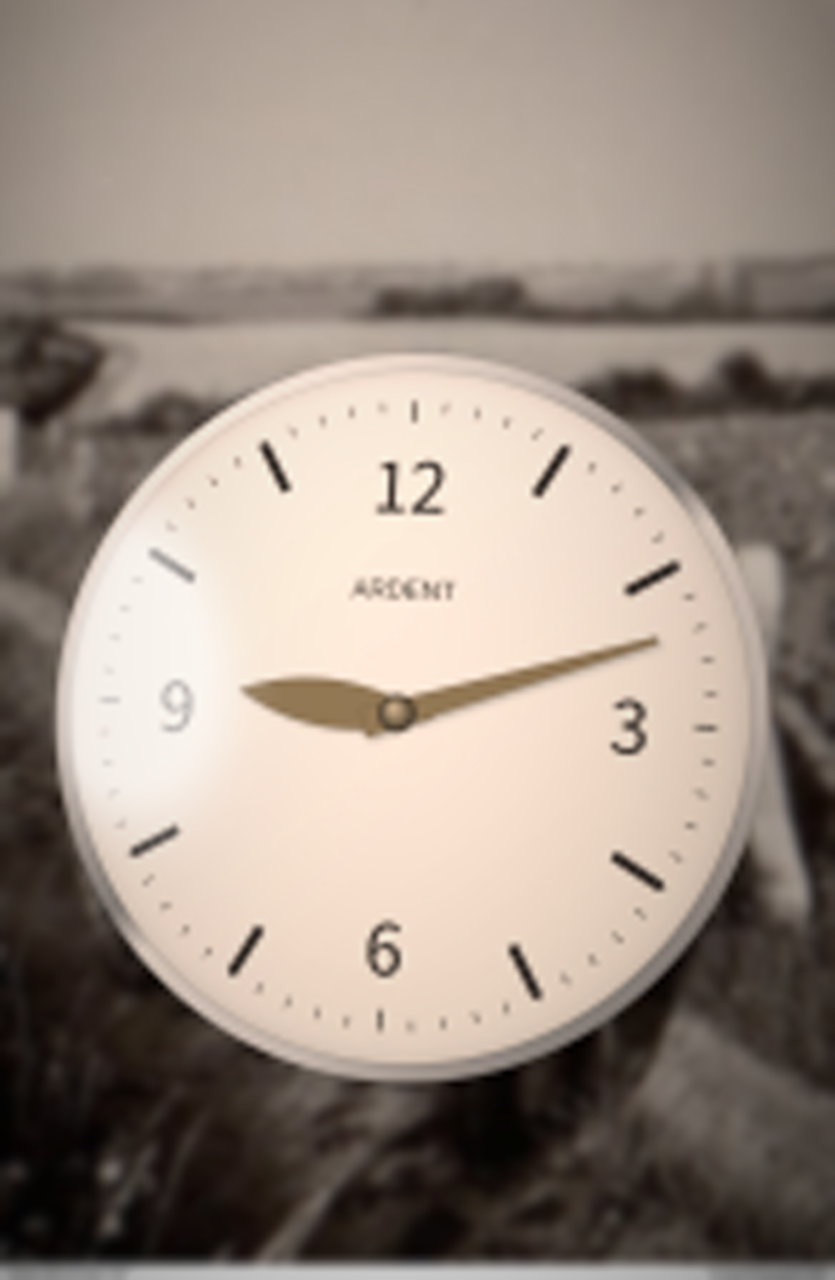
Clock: 9 h 12 min
